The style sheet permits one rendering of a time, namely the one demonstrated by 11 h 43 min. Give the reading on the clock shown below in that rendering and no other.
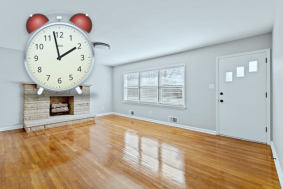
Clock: 1 h 58 min
